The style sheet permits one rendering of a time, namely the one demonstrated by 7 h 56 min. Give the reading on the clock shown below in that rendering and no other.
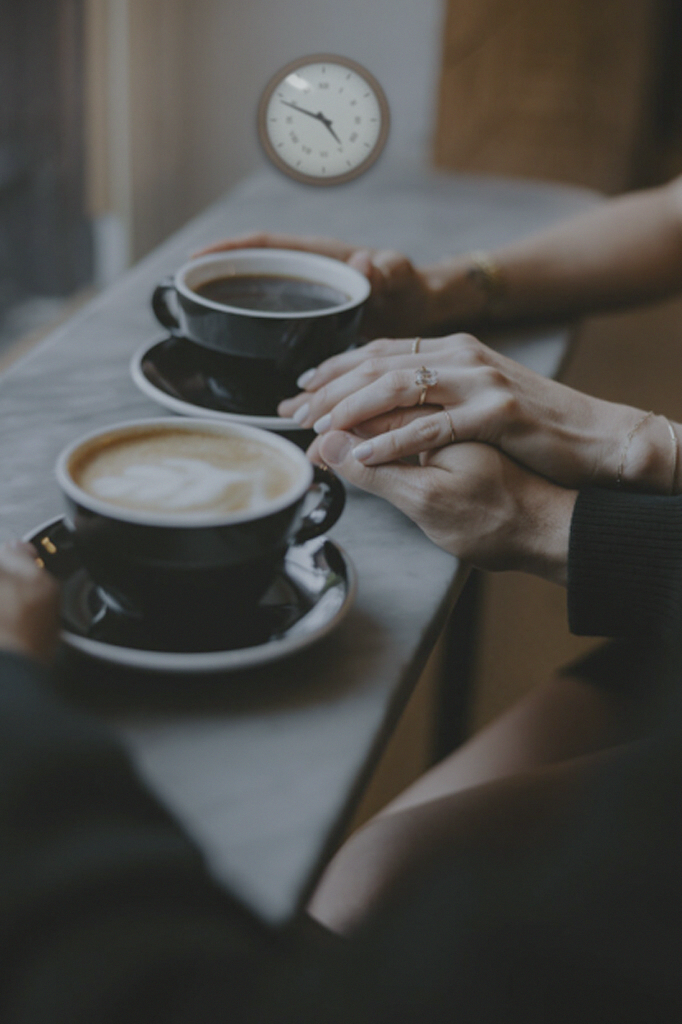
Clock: 4 h 49 min
